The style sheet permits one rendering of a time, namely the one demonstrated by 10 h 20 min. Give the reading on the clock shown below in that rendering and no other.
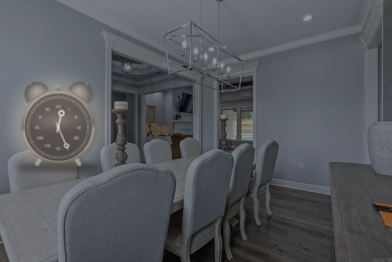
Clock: 12 h 26 min
